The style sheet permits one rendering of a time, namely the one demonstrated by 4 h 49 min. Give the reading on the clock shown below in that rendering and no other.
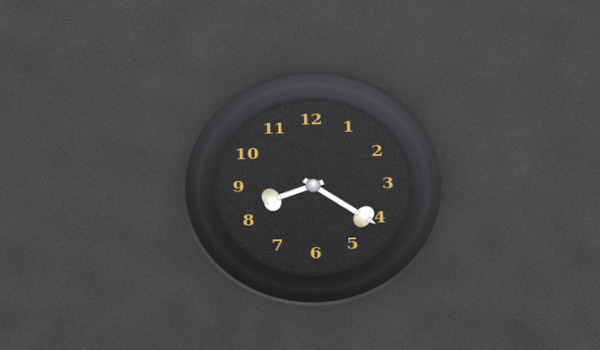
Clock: 8 h 21 min
